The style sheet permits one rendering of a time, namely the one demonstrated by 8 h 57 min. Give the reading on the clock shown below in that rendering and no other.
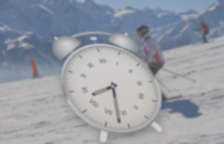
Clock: 8 h 32 min
